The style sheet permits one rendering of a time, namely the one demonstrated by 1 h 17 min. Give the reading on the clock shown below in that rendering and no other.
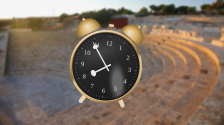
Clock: 7 h 54 min
